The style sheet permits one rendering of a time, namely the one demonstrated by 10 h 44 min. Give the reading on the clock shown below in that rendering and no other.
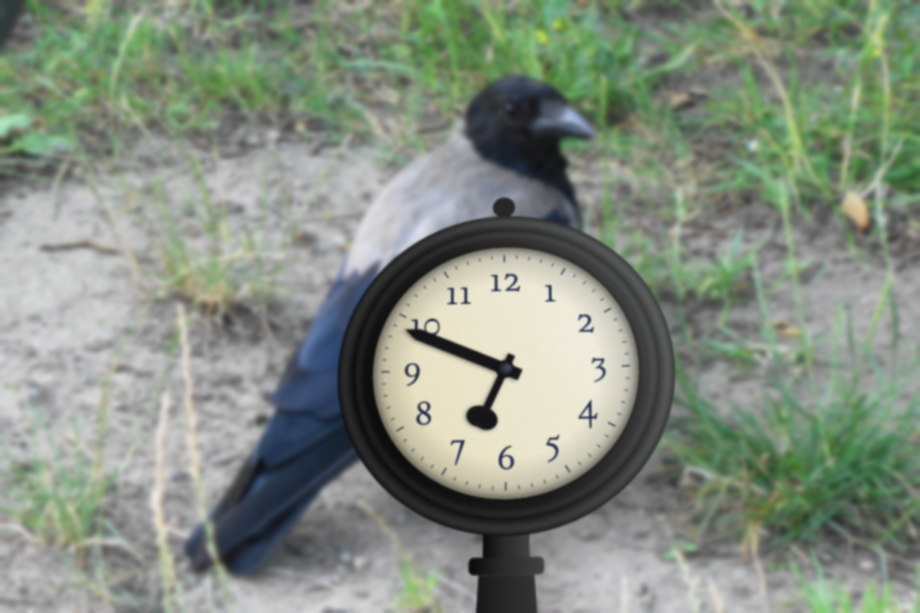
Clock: 6 h 49 min
